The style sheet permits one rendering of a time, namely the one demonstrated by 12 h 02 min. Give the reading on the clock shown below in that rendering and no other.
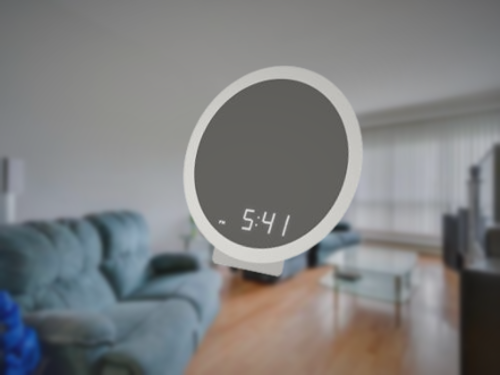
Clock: 5 h 41 min
